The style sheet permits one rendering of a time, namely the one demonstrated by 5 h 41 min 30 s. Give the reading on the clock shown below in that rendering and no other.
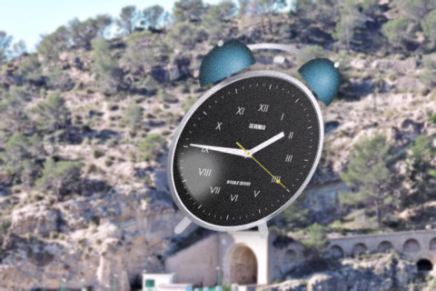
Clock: 1 h 45 min 20 s
